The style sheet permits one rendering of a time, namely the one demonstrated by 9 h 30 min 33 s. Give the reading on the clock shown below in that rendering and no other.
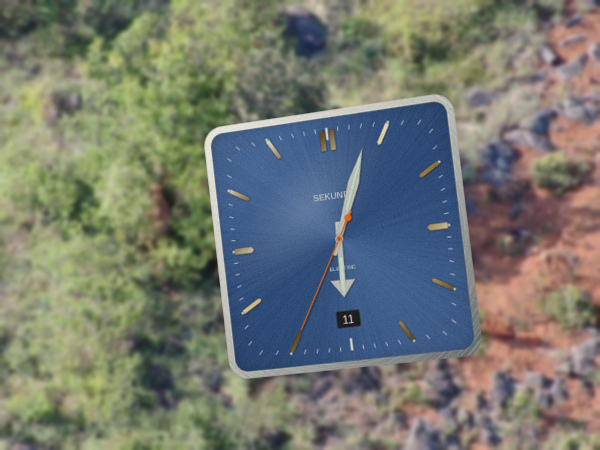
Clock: 6 h 03 min 35 s
